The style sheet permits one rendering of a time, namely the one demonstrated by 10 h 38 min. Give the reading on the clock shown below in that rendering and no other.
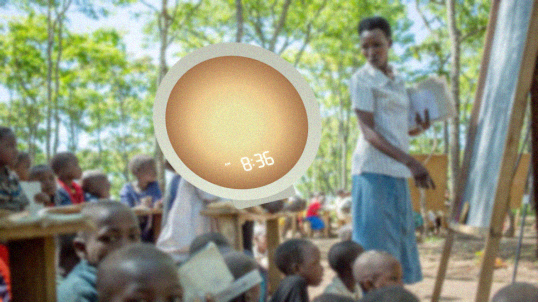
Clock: 8 h 36 min
